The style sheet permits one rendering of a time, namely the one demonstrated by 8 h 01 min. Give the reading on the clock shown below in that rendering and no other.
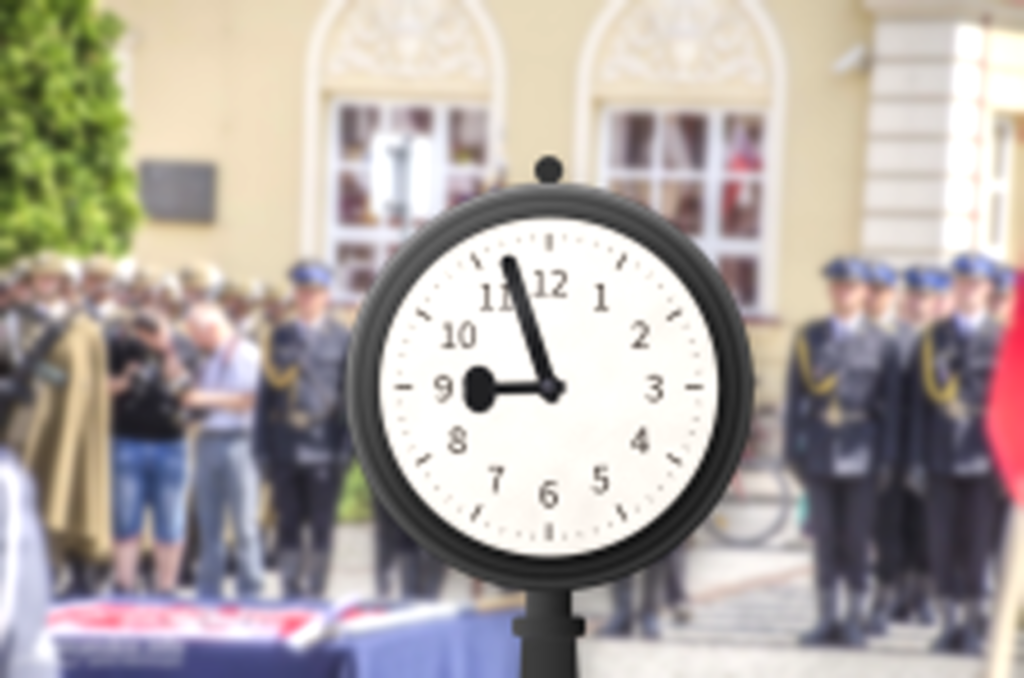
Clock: 8 h 57 min
